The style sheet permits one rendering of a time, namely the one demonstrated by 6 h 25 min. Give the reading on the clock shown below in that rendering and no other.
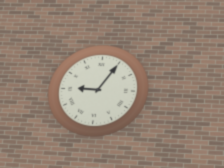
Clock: 9 h 05 min
